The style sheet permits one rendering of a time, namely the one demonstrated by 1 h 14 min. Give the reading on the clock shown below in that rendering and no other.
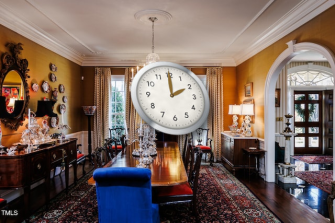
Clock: 2 h 00 min
